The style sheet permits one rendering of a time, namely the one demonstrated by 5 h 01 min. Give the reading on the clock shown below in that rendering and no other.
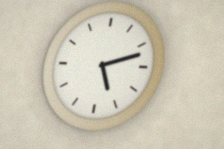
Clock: 5 h 12 min
